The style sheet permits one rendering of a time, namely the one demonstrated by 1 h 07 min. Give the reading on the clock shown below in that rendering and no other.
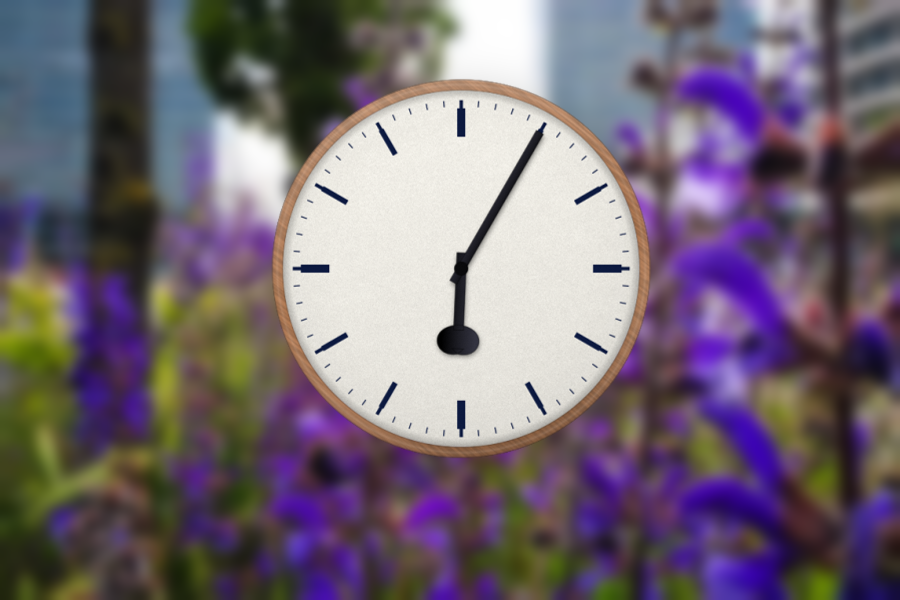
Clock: 6 h 05 min
